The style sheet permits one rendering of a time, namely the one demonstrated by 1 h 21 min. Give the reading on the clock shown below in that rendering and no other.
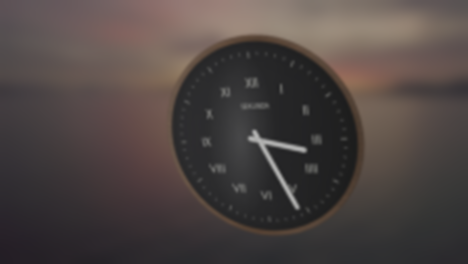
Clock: 3 h 26 min
